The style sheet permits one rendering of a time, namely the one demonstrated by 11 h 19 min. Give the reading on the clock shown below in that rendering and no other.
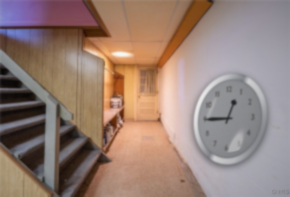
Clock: 12 h 45 min
